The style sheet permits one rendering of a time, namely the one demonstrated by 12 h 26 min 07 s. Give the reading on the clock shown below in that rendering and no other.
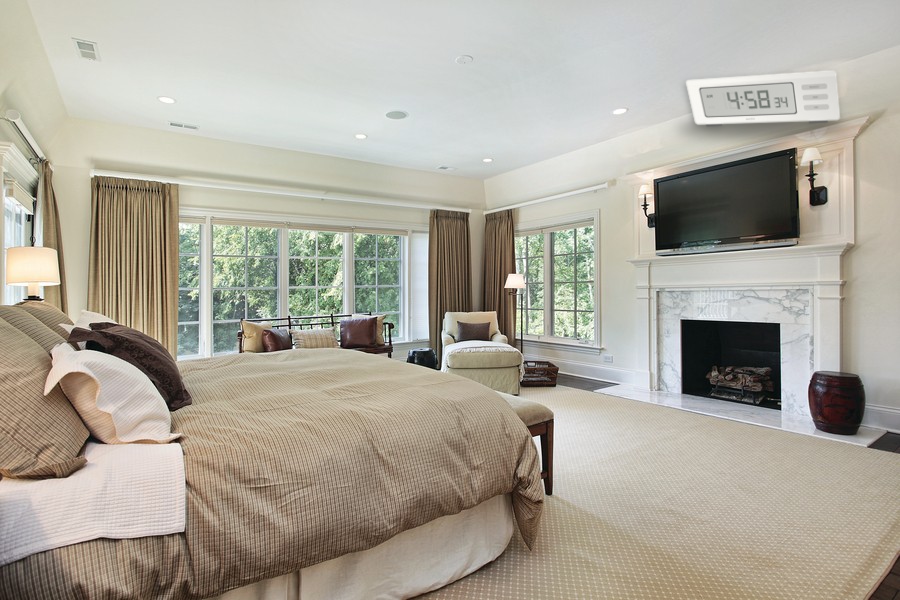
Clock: 4 h 58 min 34 s
